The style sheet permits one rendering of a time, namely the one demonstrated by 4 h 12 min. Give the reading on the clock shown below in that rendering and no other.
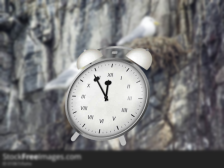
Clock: 11 h 54 min
